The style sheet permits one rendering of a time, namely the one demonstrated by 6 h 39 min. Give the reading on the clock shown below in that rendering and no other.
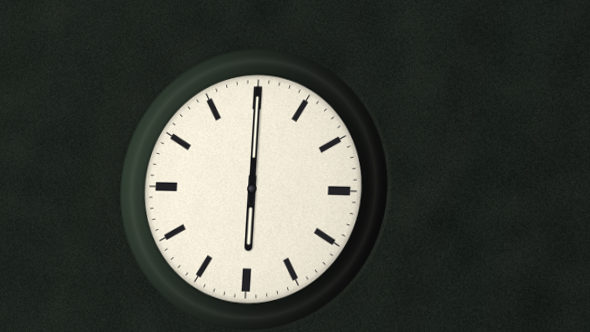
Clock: 6 h 00 min
